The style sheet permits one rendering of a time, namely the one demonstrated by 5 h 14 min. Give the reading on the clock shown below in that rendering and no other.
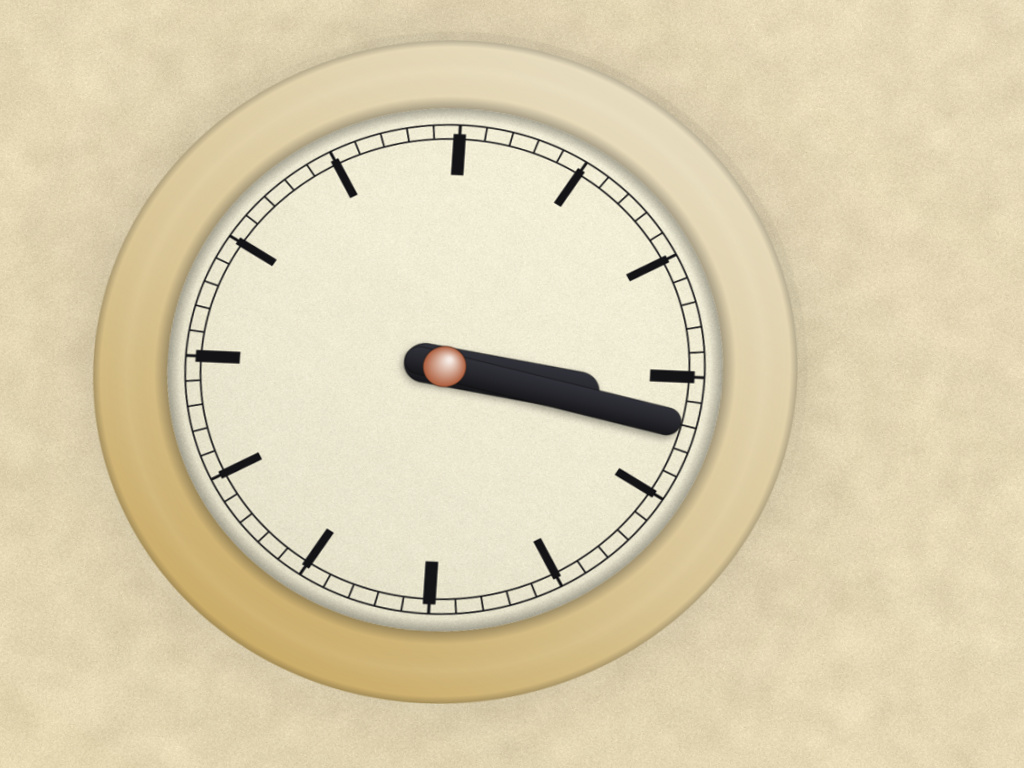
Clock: 3 h 17 min
